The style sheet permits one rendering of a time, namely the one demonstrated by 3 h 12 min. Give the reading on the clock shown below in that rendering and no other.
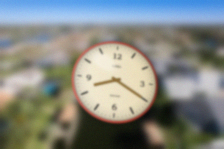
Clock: 8 h 20 min
